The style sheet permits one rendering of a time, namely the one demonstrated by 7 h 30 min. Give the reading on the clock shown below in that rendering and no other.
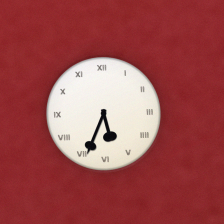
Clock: 5 h 34 min
